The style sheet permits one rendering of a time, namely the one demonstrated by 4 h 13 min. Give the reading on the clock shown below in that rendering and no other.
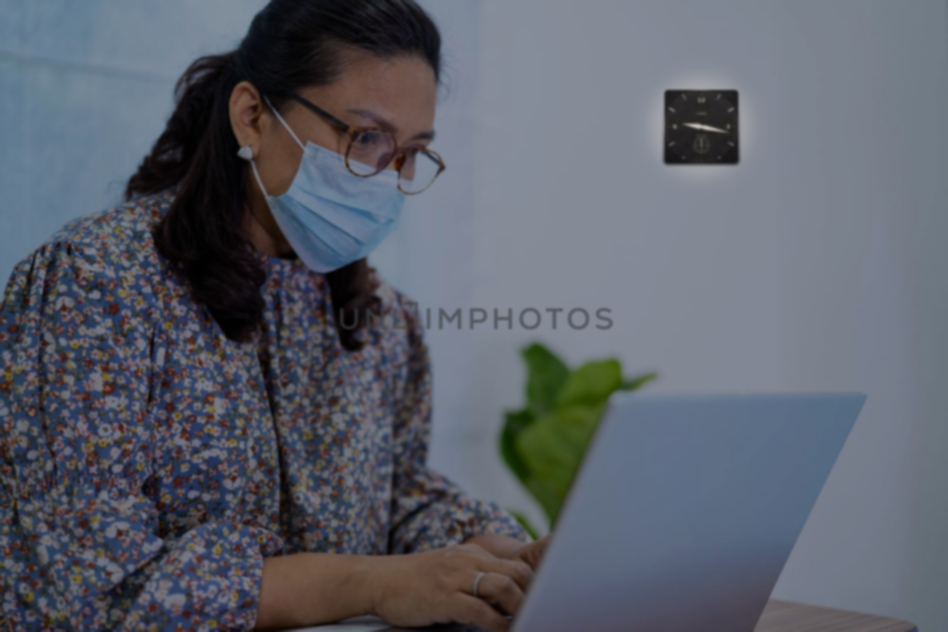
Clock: 9 h 17 min
